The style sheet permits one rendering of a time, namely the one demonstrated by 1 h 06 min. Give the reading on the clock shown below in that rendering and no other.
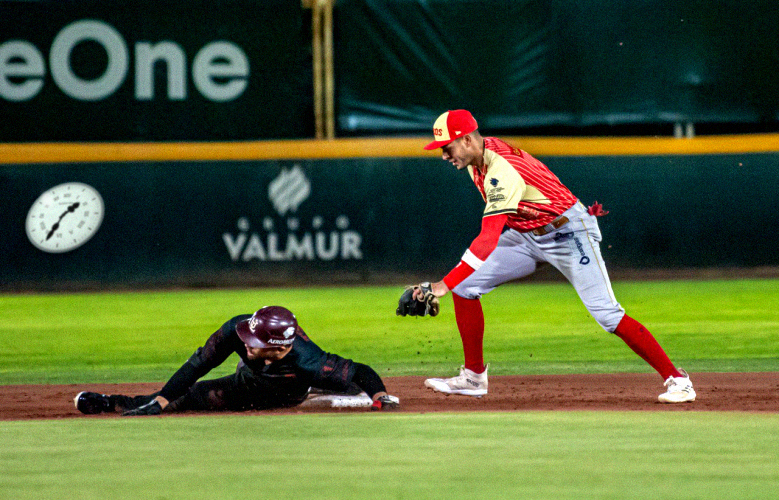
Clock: 1 h 34 min
